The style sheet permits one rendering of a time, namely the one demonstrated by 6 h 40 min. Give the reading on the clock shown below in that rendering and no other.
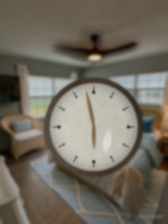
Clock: 5 h 58 min
